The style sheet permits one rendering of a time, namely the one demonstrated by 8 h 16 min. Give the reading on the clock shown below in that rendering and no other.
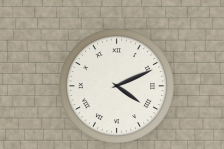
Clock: 4 h 11 min
